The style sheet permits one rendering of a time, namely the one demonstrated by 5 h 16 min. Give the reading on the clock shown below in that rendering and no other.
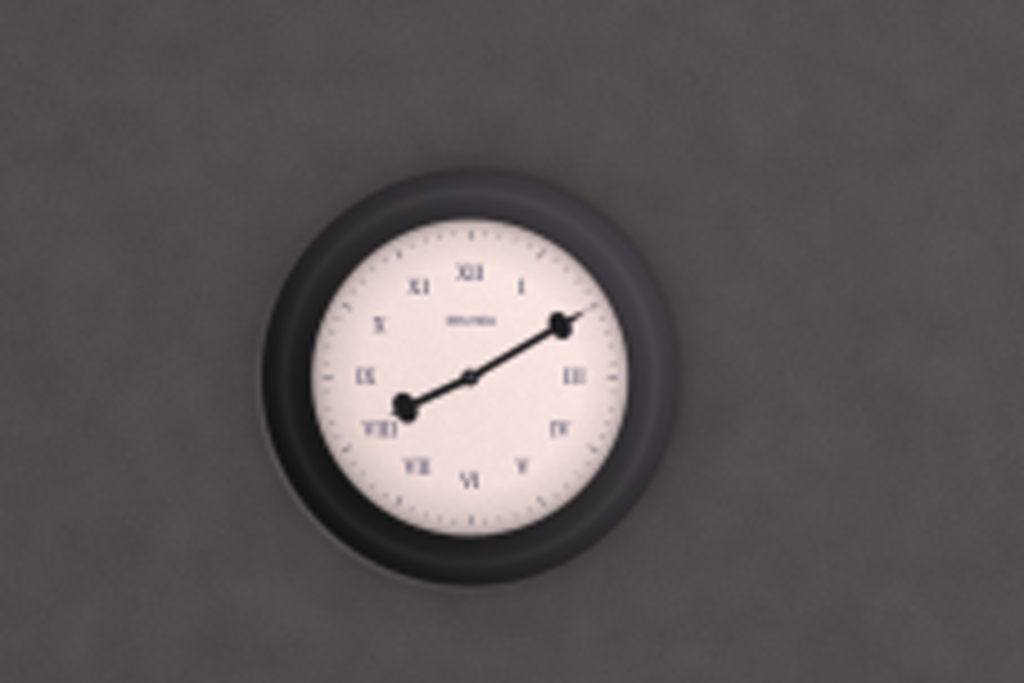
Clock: 8 h 10 min
